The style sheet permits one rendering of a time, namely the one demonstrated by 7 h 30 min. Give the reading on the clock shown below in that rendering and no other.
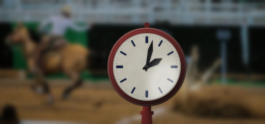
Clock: 2 h 02 min
